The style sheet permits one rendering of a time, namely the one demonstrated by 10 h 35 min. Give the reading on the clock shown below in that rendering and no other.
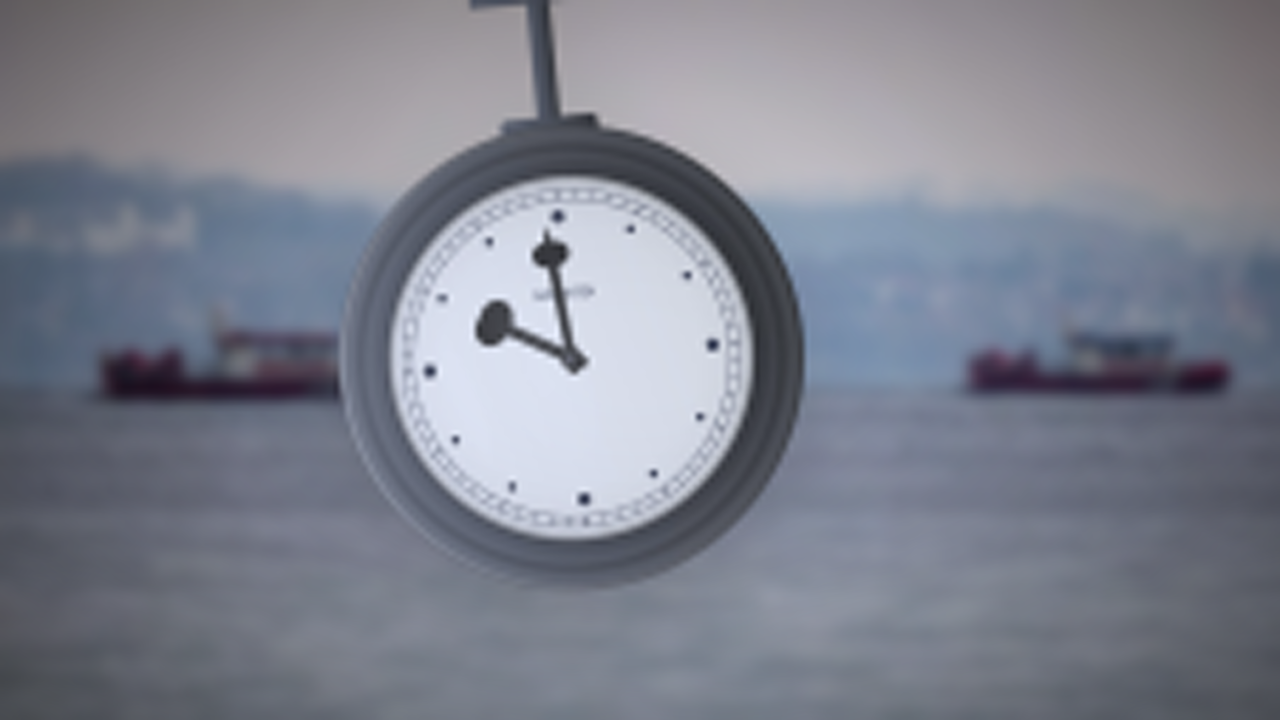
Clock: 9 h 59 min
